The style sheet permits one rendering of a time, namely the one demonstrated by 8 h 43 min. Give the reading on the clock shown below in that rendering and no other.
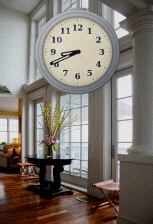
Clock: 8 h 41 min
